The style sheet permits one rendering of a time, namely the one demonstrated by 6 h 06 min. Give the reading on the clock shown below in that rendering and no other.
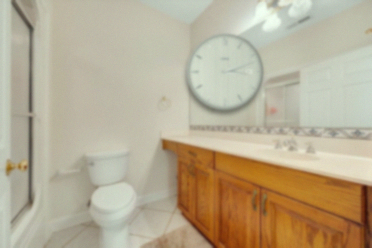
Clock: 3 h 12 min
